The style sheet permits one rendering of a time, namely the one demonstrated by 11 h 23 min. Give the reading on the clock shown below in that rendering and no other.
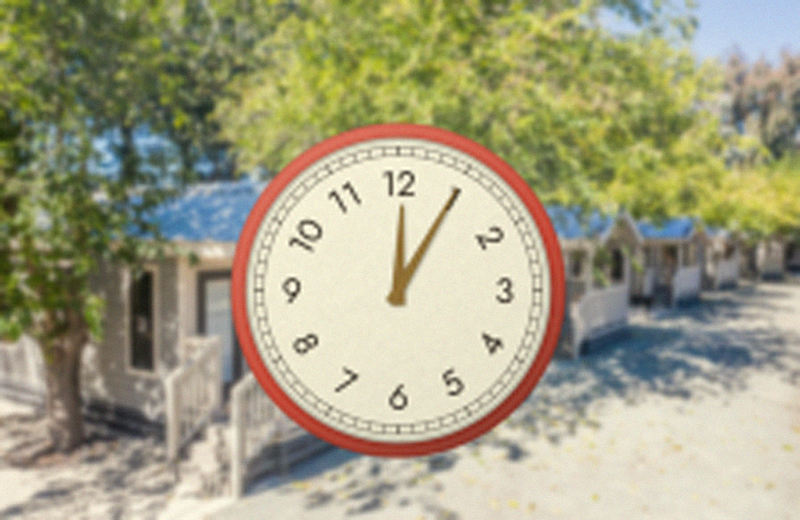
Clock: 12 h 05 min
